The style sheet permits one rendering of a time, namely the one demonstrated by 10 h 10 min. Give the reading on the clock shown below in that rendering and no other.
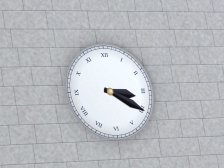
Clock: 3 h 20 min
